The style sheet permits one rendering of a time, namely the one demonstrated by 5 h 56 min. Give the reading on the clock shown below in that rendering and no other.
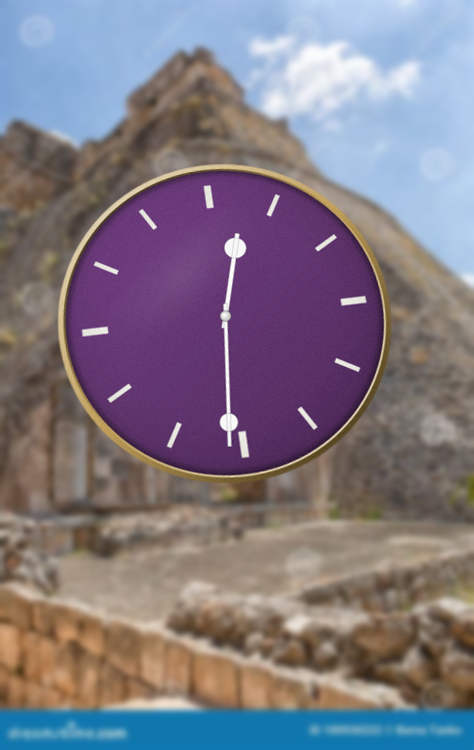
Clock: 12 h 31 min
